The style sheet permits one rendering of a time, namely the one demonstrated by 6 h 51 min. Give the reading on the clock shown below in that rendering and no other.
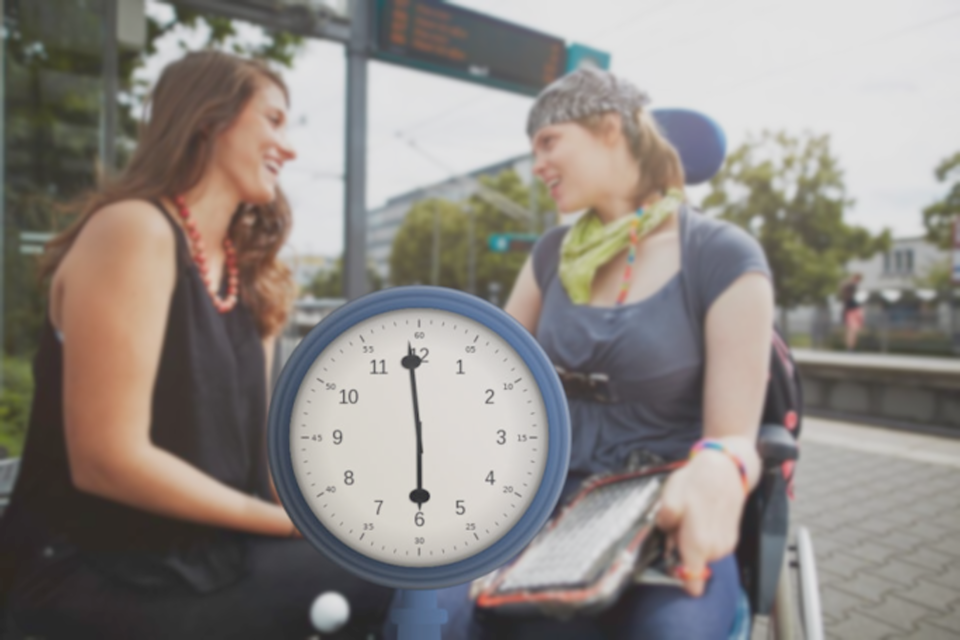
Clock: 5 h 59 min
